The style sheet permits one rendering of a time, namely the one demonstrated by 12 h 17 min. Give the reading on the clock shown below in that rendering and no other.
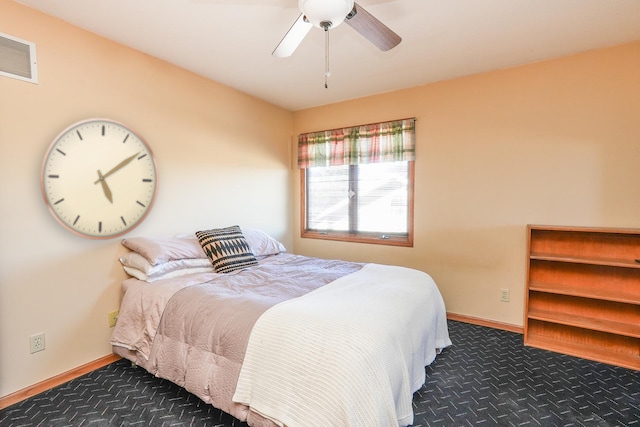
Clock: 5 h 09 min
